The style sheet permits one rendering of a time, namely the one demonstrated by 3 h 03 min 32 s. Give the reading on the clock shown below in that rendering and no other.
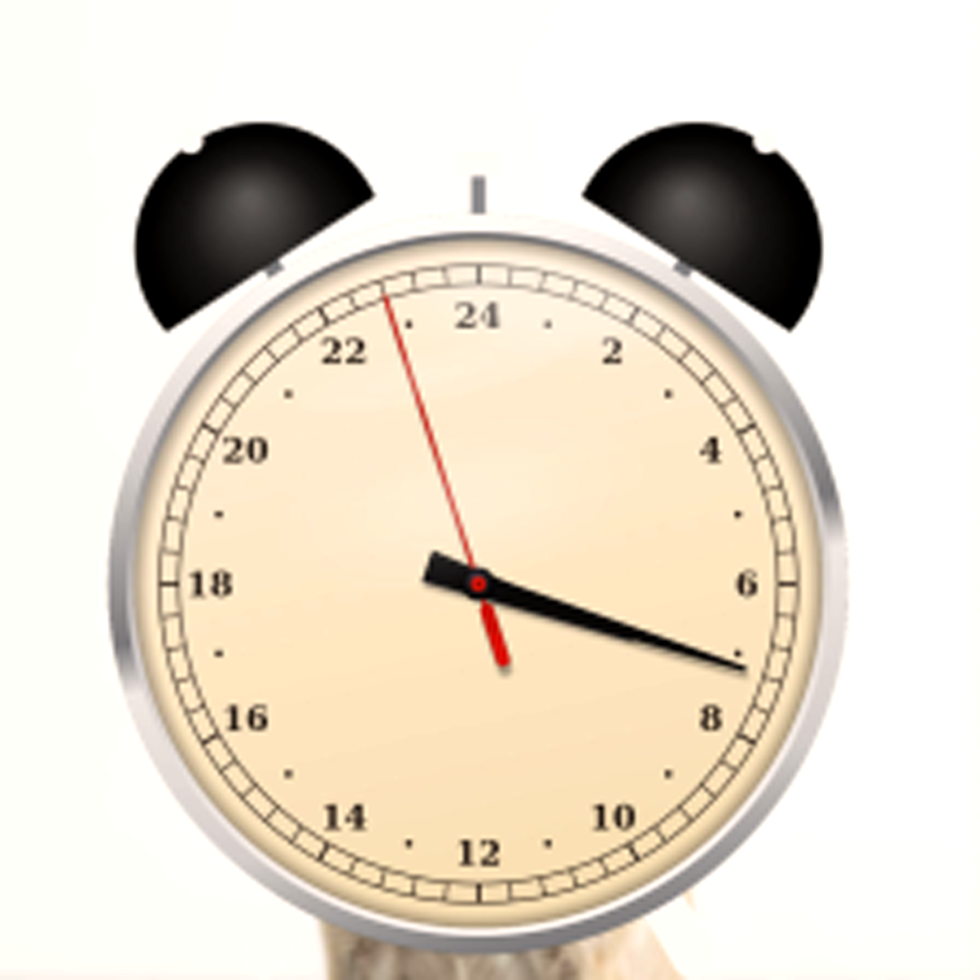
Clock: 7 h 17 min 57 s
